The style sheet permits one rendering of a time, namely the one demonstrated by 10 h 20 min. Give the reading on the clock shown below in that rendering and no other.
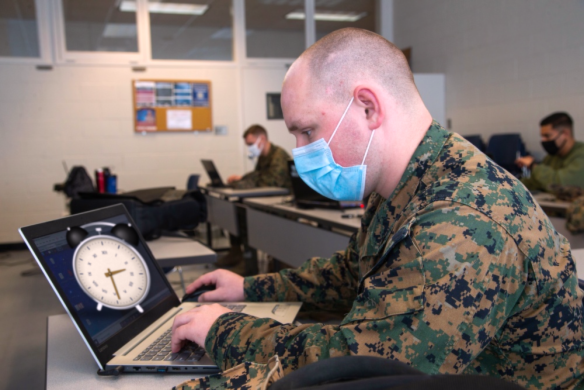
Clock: 2 h 29 min
